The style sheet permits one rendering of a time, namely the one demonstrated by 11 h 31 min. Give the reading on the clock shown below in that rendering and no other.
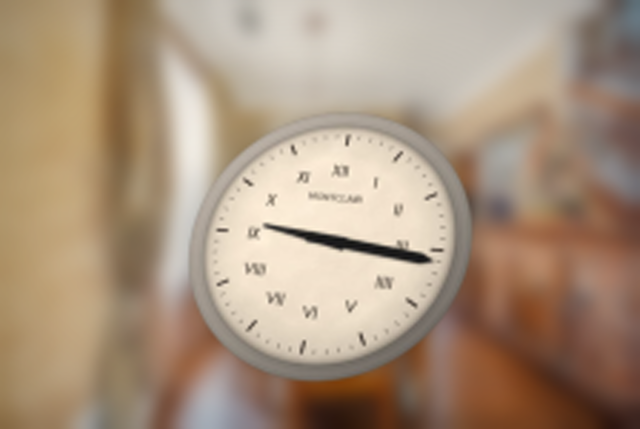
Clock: 9 h 16 min
